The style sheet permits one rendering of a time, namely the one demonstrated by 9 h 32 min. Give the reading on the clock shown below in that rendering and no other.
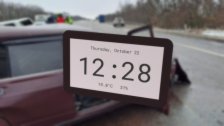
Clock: 12 h 28 min
